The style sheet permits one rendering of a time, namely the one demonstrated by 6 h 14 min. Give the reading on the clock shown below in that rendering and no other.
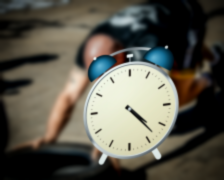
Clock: 4 h 23 min
